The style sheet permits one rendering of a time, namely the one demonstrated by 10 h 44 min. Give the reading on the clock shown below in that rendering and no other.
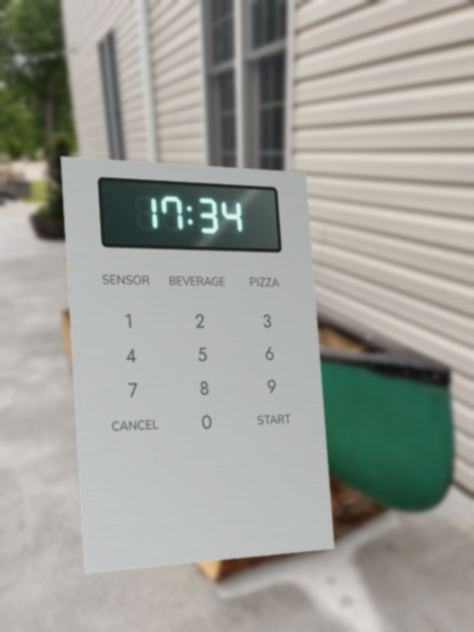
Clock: 17 h 34 min
